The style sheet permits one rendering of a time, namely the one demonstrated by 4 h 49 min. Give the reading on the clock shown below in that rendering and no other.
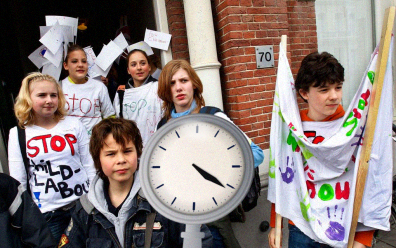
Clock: 4 h 21 min
